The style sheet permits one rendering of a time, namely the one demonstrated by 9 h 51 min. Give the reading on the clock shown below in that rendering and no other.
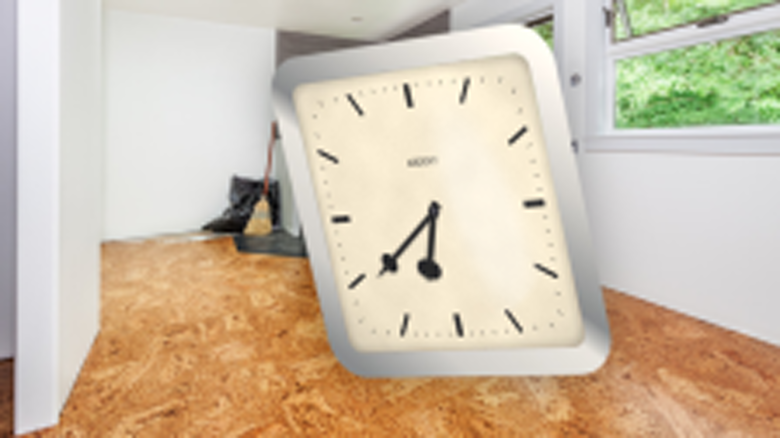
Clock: 6 h 39 min
